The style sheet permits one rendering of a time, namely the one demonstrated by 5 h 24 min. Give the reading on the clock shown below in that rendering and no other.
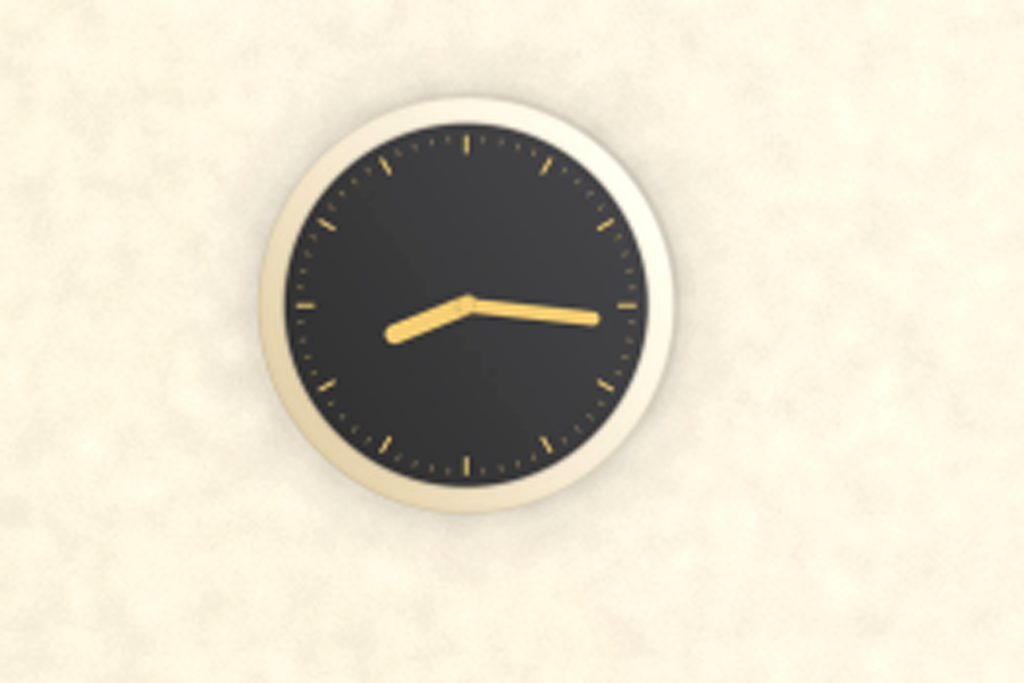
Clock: 8 h 16 min
